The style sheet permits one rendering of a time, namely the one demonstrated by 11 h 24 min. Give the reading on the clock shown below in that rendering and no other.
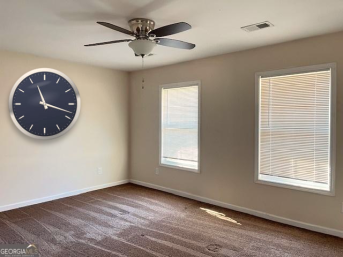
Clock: 11 h 18 min
